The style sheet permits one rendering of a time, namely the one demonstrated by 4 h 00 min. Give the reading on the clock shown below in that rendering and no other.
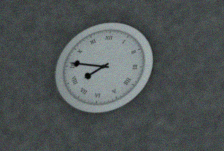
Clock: 7 h 46 min
